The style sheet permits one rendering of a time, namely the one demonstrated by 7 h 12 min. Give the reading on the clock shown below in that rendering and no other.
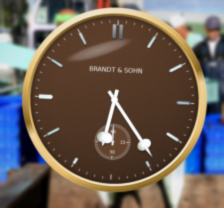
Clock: 6 h 24 min
